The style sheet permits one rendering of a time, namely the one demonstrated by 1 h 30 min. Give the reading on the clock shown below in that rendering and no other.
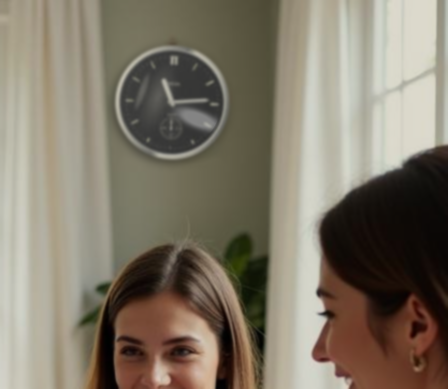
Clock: 11 h 14 min
